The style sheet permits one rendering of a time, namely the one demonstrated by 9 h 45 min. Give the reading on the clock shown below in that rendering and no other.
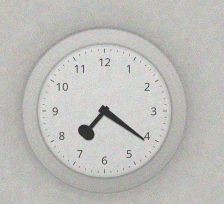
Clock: 7 h 21 min
